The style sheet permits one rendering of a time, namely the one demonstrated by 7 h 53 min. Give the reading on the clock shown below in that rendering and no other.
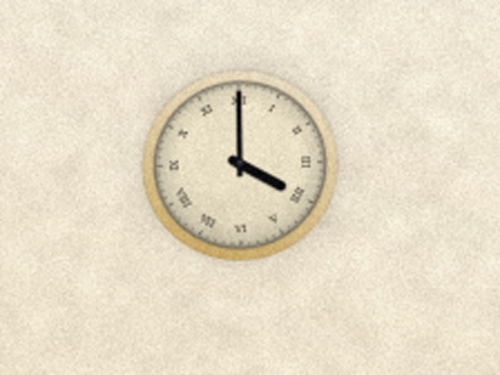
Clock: 4 h 00 min
